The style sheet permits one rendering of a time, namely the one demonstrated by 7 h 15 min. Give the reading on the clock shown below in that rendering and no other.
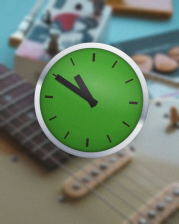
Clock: 10 h 50 min
